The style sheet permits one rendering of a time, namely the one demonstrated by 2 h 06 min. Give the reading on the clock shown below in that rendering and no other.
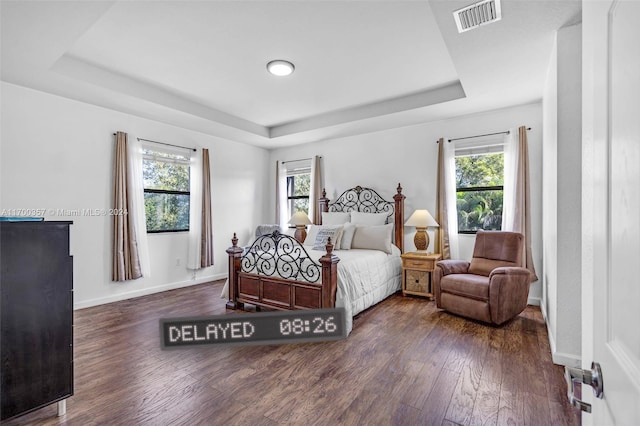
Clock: 8 h 26 min
